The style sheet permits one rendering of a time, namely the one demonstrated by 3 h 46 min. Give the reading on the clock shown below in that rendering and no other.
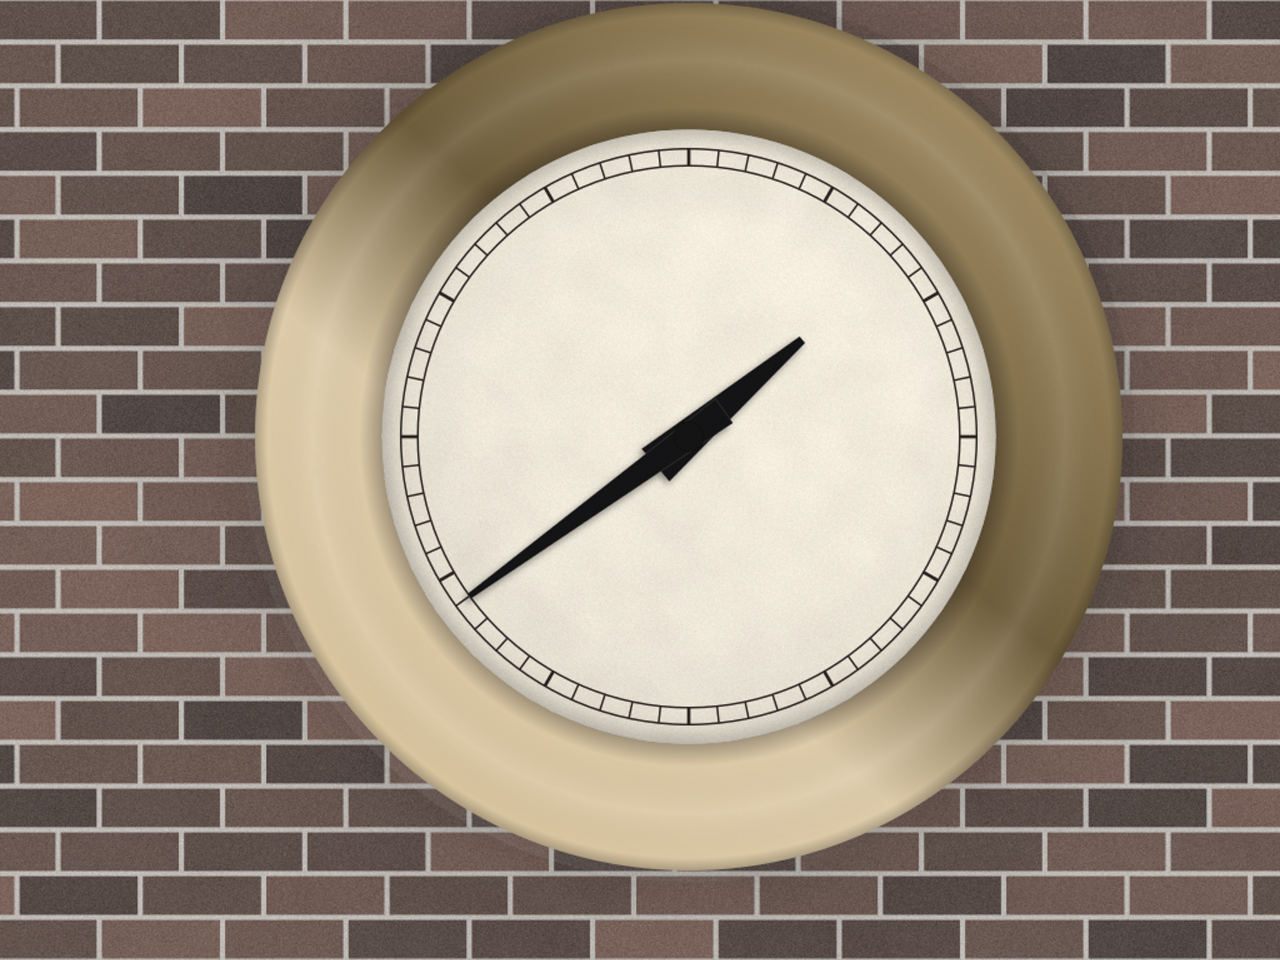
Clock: 1 h 39 min
